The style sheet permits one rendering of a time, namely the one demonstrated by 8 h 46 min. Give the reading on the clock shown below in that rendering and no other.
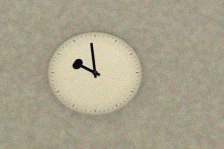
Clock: 9 h 59 min
